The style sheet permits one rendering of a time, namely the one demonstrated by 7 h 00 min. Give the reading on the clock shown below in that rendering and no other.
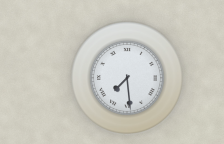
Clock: 7 h 29 min
